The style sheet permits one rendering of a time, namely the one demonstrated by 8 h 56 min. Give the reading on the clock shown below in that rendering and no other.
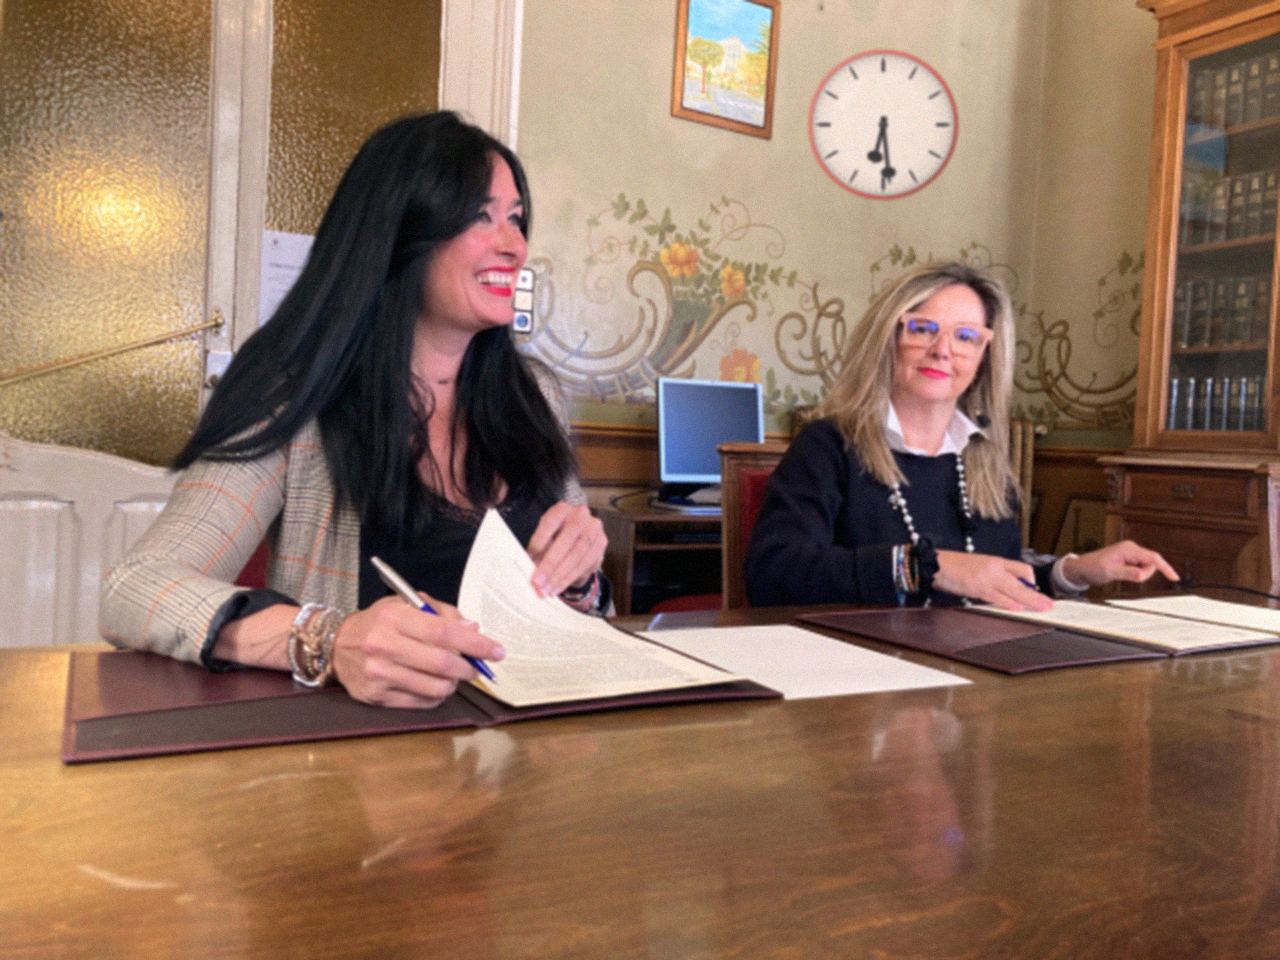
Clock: 6 h 29 min
